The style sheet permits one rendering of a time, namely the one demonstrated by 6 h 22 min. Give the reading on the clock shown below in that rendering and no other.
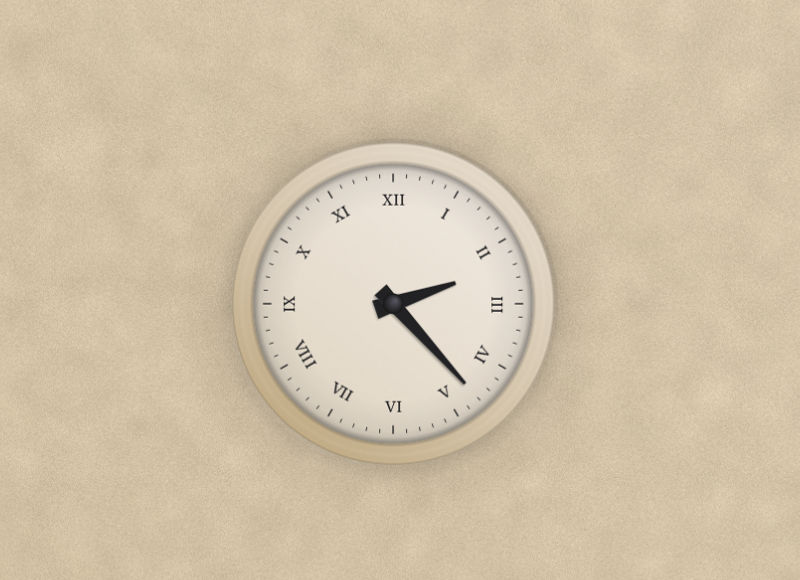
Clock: 2 h 23 min
